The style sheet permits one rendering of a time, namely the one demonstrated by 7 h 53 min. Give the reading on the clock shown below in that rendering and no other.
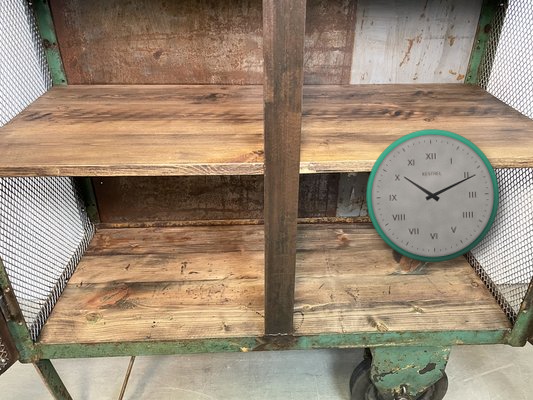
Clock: 10 h 11 min
